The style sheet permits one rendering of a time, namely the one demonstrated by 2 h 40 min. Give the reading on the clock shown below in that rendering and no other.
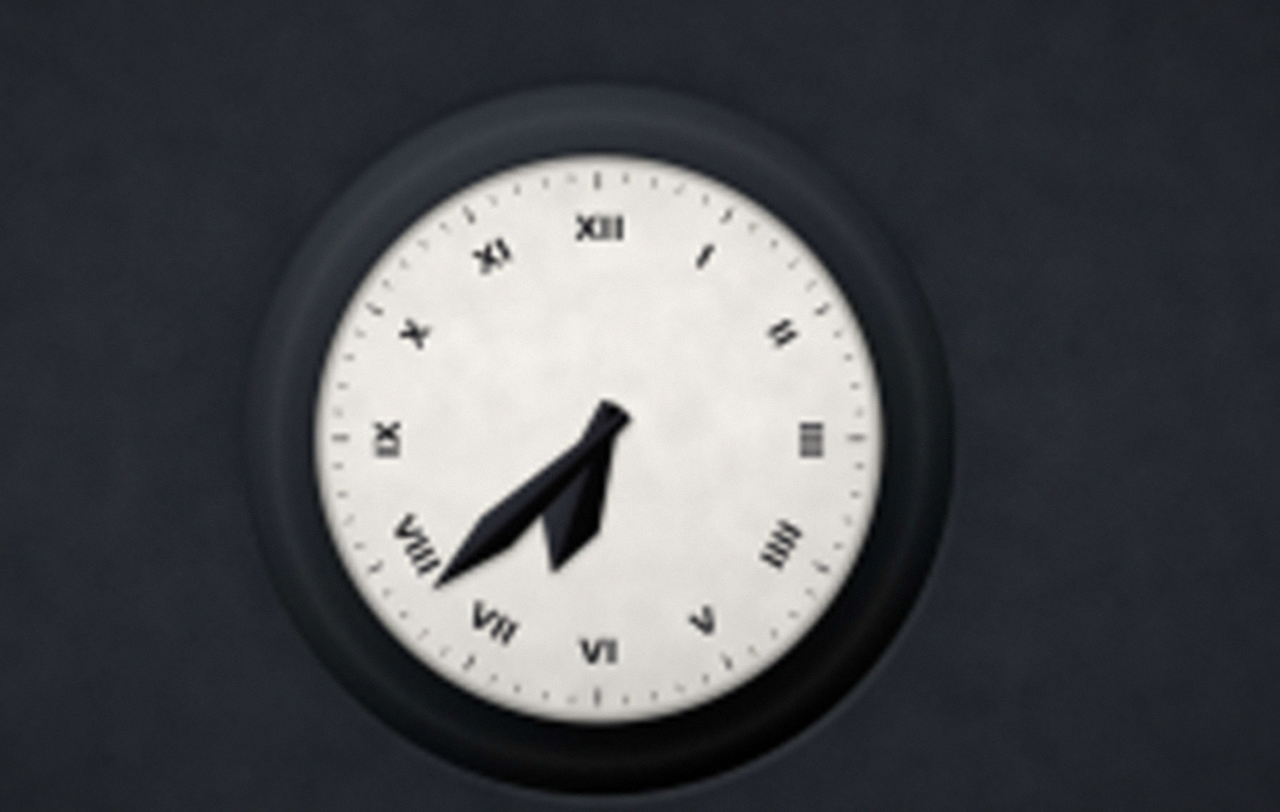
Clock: 6 h 38 min
